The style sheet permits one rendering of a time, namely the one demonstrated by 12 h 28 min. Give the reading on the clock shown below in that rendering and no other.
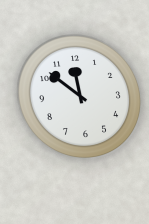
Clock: 11 h 52 min
